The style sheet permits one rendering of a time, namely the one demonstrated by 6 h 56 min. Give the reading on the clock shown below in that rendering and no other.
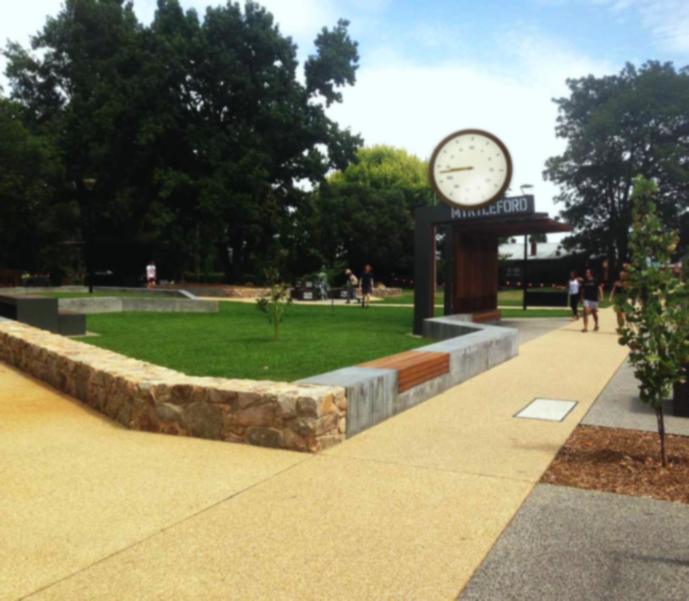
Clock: 8 h 43 min
